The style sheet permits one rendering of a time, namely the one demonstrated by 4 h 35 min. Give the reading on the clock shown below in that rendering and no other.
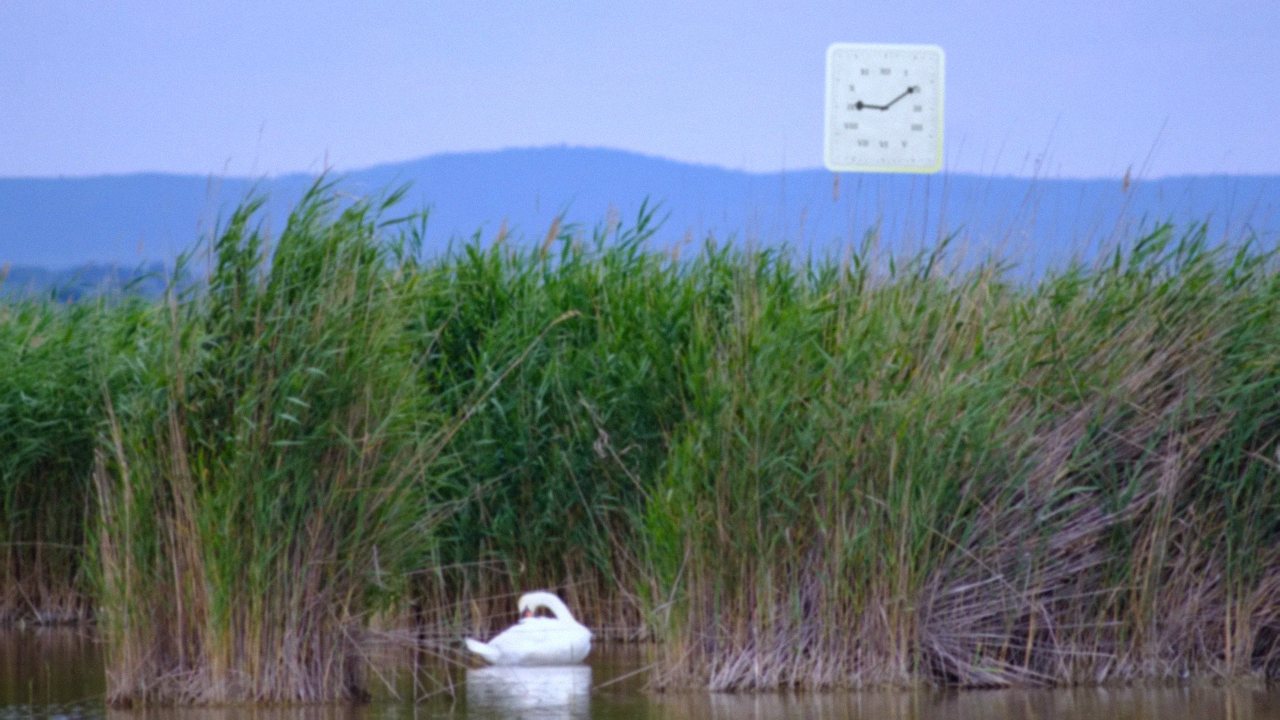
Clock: 9 h 09 min
